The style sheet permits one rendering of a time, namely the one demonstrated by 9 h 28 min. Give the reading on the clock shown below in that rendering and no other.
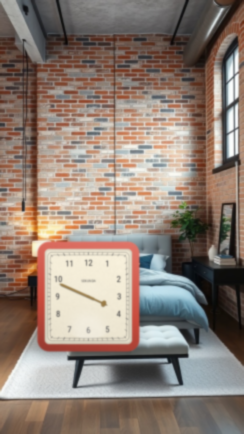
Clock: 3 h 49 min
